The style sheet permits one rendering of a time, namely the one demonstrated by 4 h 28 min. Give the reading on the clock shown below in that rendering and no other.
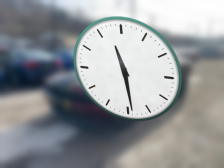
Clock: 11 h 29 min
